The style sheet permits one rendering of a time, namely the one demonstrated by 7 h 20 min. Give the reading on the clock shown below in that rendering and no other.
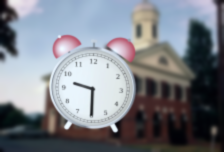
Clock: 9 h 30 min
